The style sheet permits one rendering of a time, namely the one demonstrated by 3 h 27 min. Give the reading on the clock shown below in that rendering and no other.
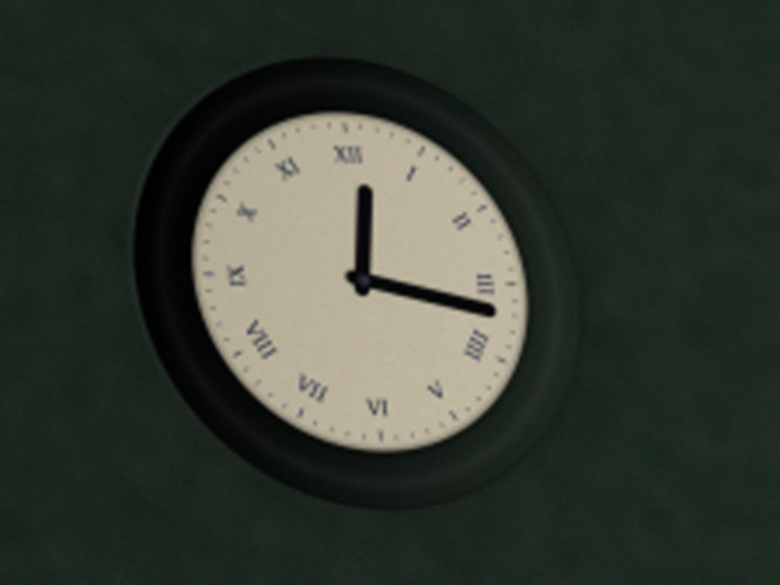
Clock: 12 h 17 min
